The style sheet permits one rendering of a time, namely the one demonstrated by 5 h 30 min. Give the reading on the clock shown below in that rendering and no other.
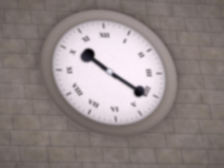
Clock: 10 h 21 min
